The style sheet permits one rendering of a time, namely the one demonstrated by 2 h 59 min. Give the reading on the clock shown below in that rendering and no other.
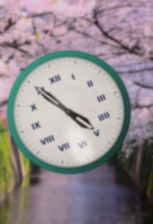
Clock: 4 h 55 min
